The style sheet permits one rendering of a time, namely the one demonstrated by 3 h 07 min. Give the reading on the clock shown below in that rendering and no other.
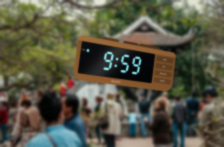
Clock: 9 h 59 min
